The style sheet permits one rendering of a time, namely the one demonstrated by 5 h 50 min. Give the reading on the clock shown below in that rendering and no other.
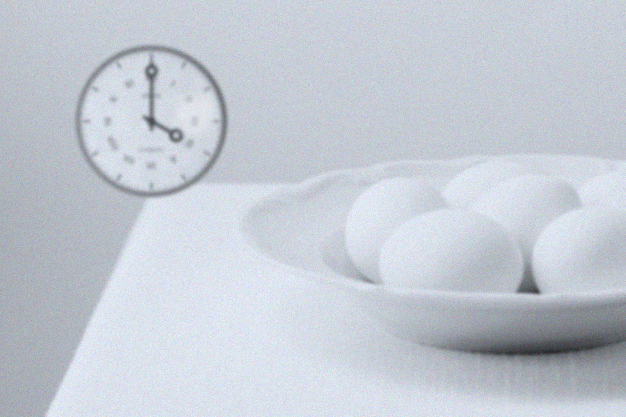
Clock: 4 h 00 min
